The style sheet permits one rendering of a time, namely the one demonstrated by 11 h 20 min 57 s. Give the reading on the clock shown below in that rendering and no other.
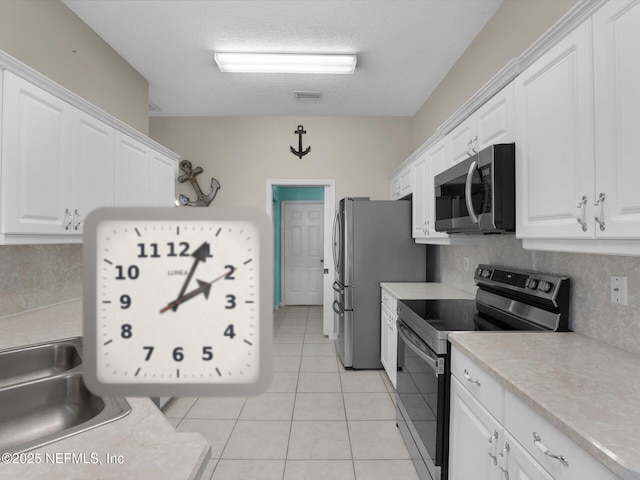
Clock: 2 h 04 min 10 s
